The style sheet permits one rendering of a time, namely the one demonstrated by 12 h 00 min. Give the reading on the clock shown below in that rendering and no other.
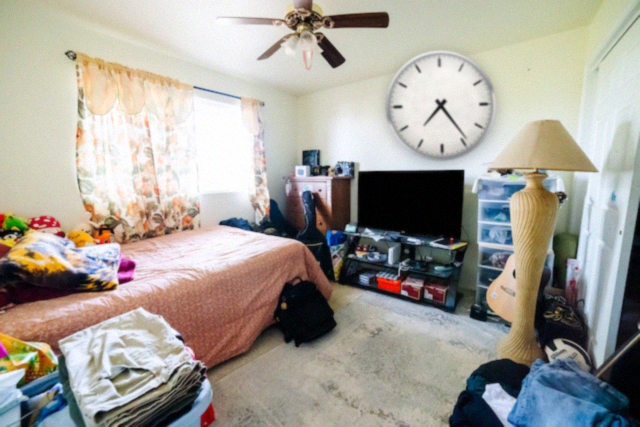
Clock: 7 h 24 min
